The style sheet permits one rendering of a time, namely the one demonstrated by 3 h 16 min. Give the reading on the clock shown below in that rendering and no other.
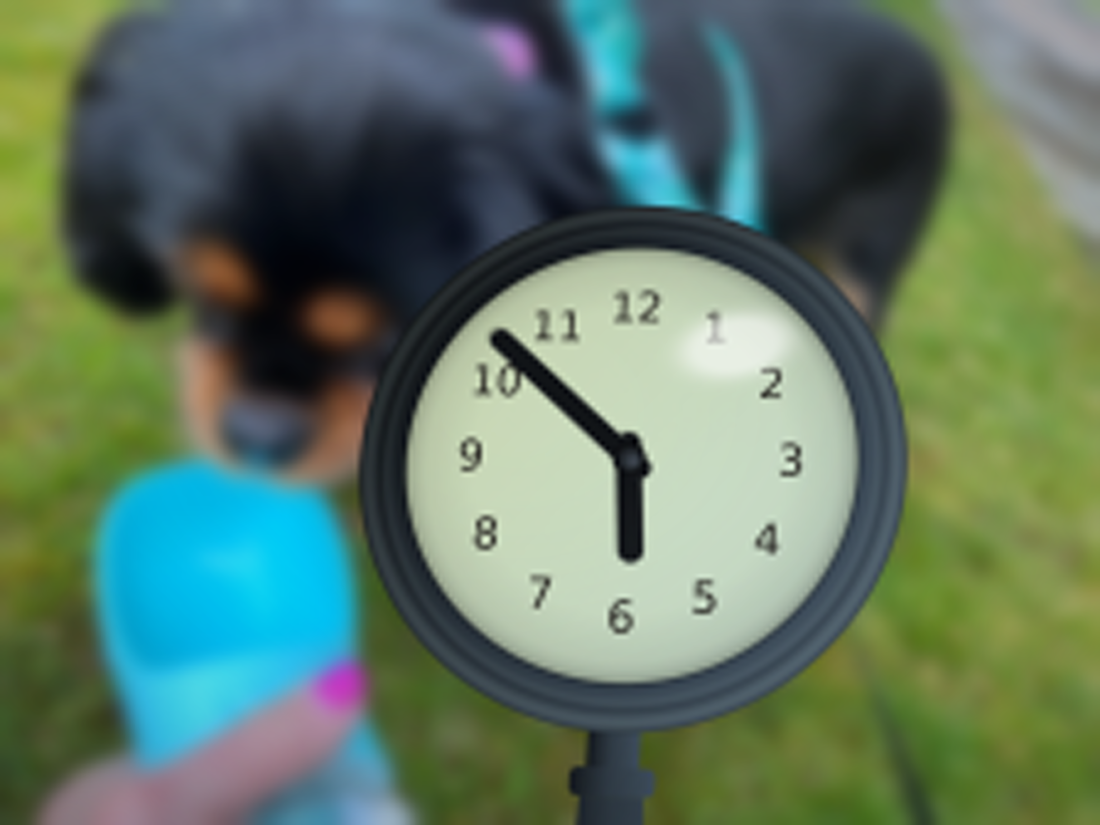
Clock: 5 h 52 min
